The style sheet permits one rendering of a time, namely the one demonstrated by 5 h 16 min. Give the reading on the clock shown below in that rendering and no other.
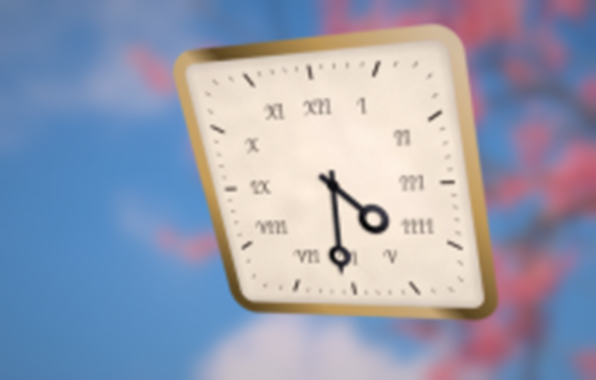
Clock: 4 h 31 min
